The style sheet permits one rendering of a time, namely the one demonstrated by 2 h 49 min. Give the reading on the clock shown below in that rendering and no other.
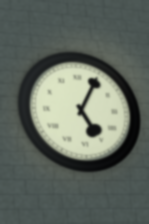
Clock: 5 h 05 min
